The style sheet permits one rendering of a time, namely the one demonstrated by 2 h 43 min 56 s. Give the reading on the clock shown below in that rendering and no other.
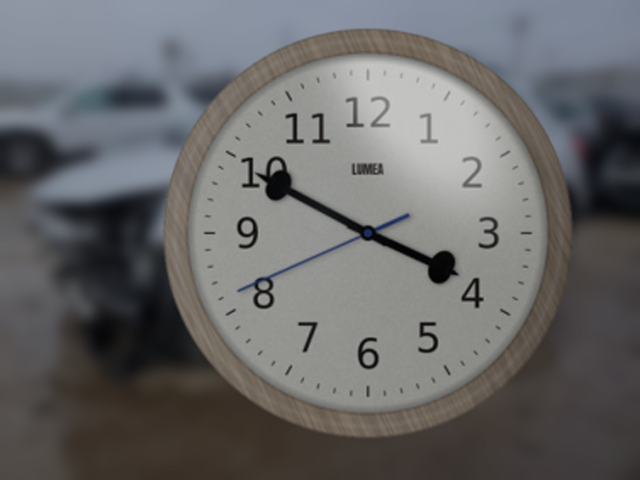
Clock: 3 h 49 min 41 s
